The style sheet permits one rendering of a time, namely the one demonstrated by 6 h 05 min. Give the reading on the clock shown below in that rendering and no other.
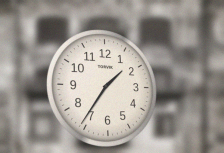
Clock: 1 h 36 min
